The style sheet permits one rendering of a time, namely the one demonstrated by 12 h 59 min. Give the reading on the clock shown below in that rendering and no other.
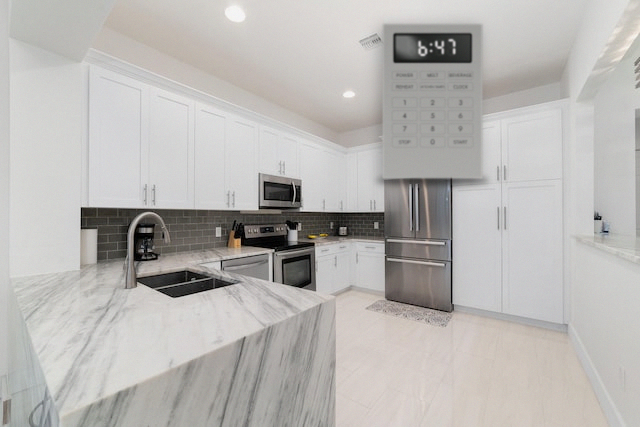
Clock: 6 h 47 min
